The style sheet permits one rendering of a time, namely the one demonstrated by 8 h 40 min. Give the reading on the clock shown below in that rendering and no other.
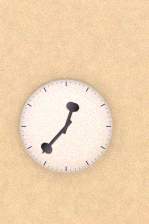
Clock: 12 h 37 min
